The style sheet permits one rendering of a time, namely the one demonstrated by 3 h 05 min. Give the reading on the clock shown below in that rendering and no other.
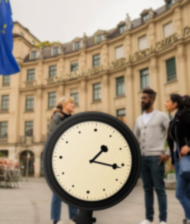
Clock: 1 h 16 min
